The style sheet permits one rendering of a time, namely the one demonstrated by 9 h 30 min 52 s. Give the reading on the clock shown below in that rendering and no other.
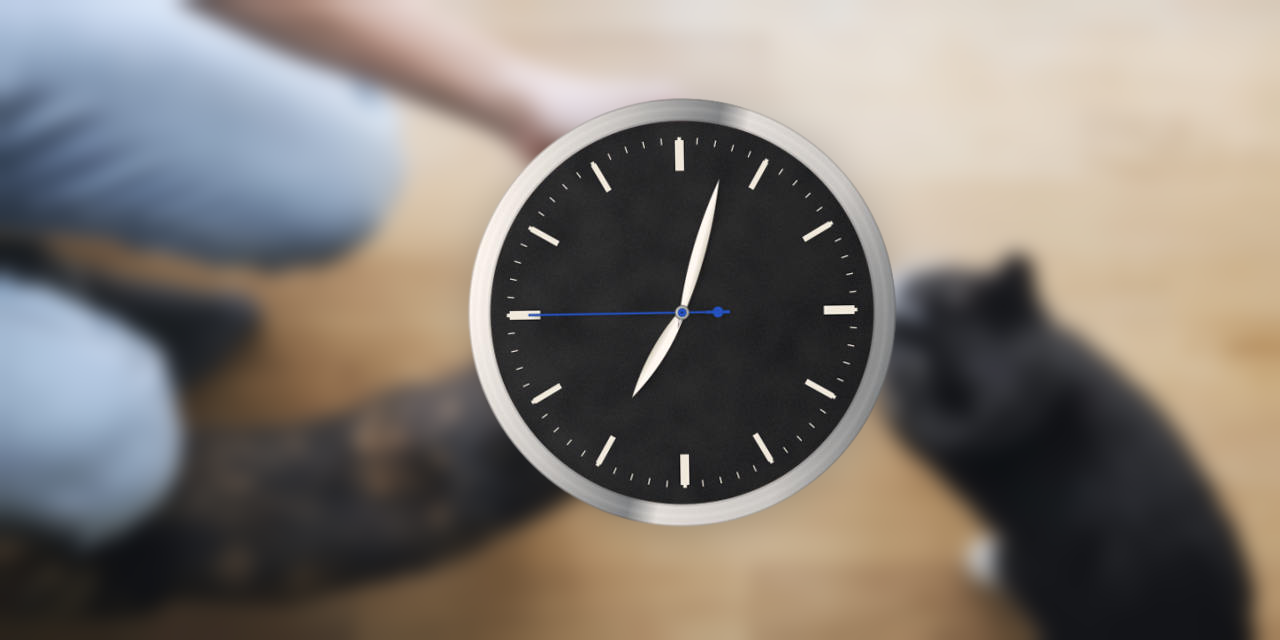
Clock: 7 h 02 min 45 s
